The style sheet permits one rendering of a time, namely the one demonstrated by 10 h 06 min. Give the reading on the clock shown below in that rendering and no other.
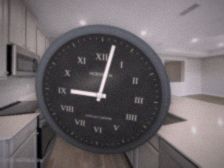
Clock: 9 h 02 min
